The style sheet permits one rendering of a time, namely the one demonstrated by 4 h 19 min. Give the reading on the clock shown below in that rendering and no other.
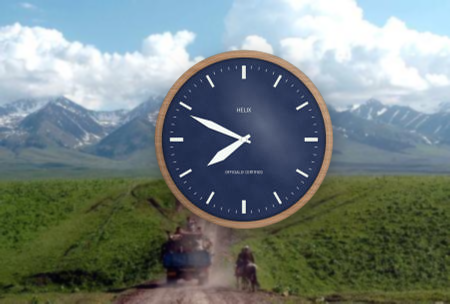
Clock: 7 h 49 min
